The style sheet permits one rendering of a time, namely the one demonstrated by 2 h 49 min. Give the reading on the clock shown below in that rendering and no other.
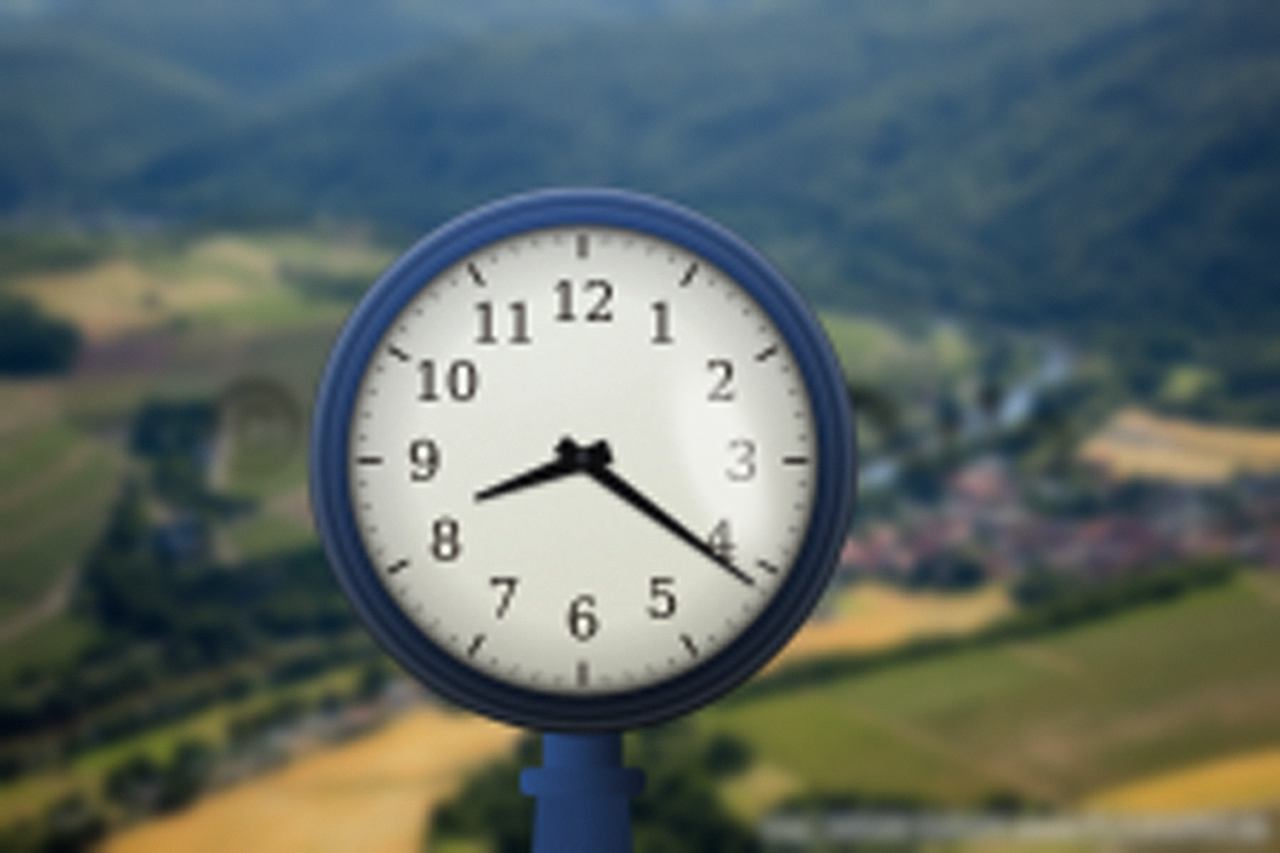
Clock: 8 h 21 min
